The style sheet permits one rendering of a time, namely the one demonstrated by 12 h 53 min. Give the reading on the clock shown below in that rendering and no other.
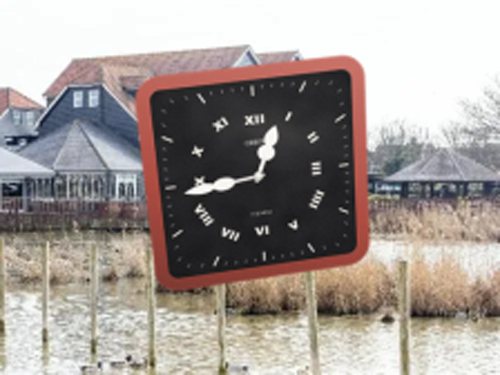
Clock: 12 h 44 min
